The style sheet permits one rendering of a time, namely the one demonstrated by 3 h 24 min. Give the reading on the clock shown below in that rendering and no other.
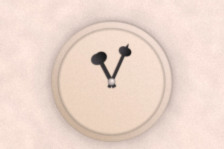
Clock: 11 h 04 min
